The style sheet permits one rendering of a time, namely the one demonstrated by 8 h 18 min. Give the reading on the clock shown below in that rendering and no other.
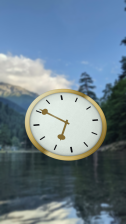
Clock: 6 h 51 min
